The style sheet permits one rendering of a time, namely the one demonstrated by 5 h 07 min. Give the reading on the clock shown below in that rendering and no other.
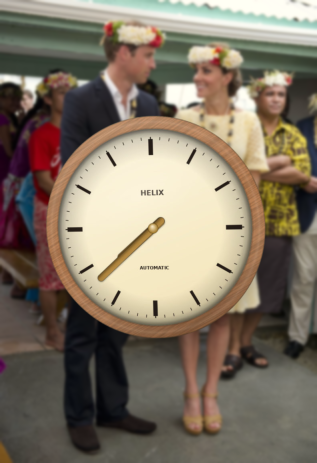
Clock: 7 h 38 min
